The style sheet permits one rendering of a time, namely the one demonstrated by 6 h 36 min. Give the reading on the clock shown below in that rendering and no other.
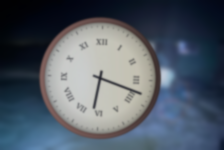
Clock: 6 h 18 min
